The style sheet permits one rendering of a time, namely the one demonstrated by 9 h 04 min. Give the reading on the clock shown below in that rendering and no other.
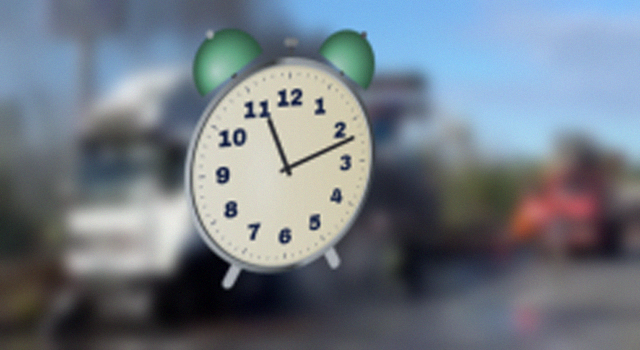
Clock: 11 h 12 min
